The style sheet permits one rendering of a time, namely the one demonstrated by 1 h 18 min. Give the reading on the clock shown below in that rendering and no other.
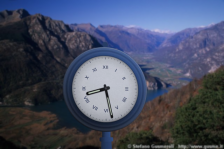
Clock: 8 h 28 min
